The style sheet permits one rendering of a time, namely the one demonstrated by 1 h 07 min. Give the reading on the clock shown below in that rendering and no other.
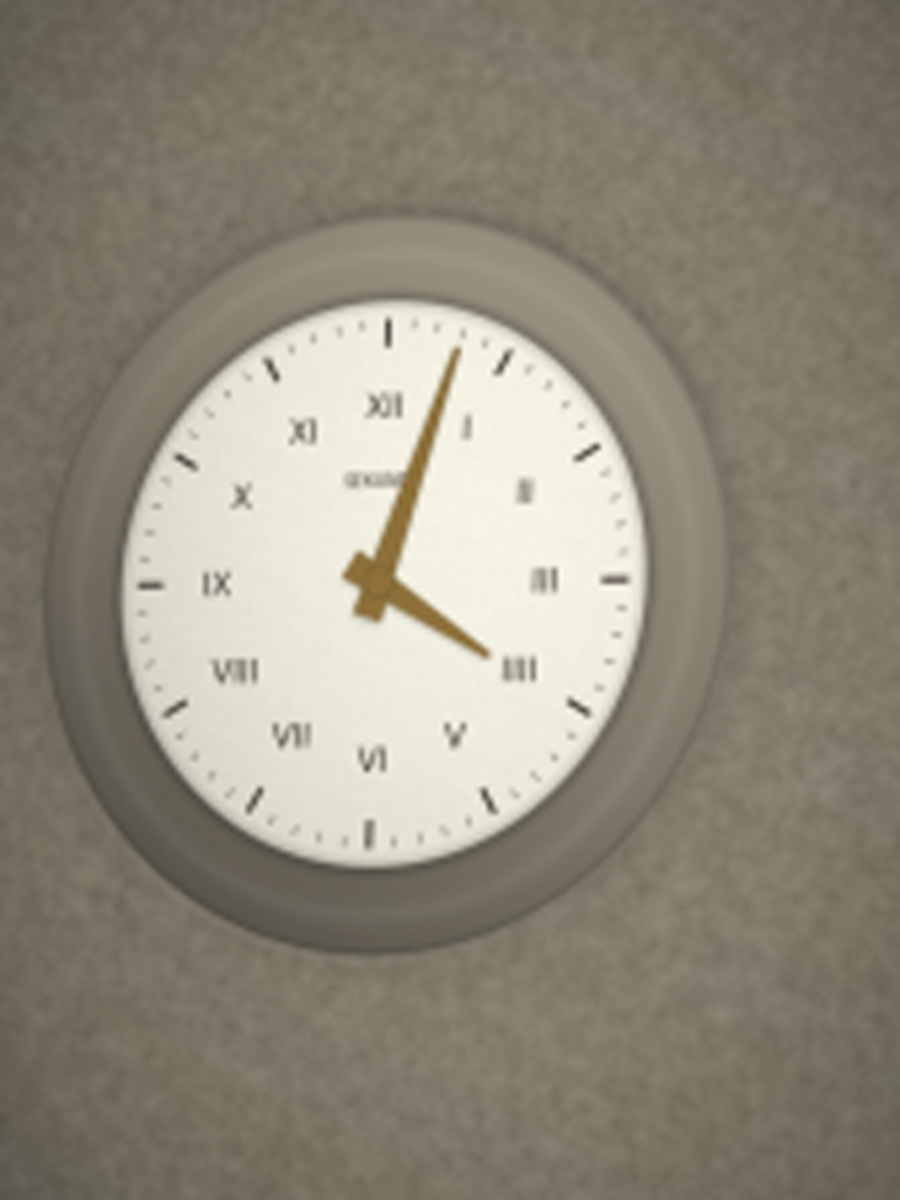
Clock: 4 h 03 min
